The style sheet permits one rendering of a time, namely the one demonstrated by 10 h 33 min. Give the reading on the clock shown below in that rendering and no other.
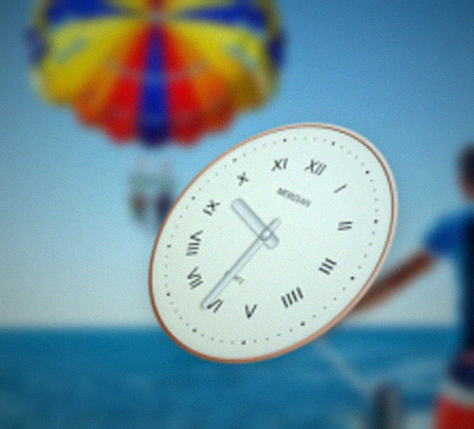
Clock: 9 h 31 min
